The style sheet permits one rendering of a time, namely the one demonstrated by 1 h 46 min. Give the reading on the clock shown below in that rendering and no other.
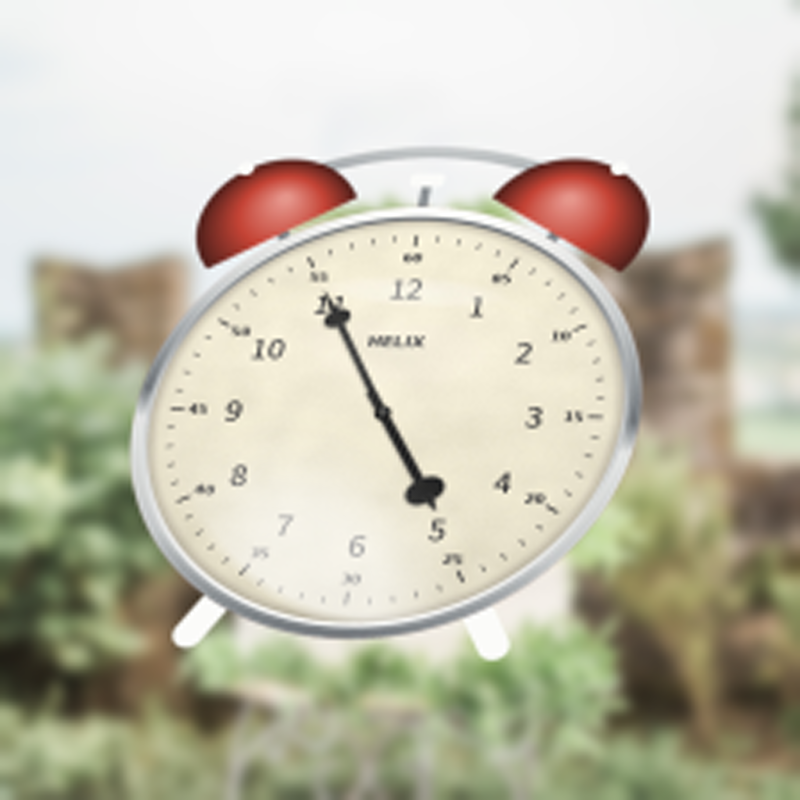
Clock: 4 h 55 min
